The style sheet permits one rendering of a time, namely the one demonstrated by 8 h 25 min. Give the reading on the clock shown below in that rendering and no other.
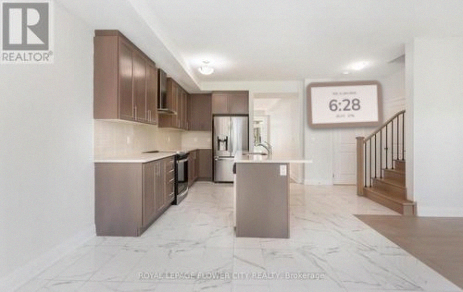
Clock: 6 h 28 min
